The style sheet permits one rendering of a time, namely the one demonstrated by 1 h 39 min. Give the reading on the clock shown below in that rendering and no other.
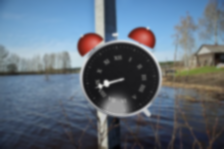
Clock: 8 h 43 min
